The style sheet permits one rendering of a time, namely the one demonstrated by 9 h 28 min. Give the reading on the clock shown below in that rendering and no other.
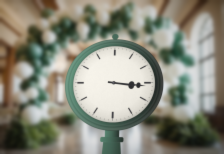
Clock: 3 h 16 min
